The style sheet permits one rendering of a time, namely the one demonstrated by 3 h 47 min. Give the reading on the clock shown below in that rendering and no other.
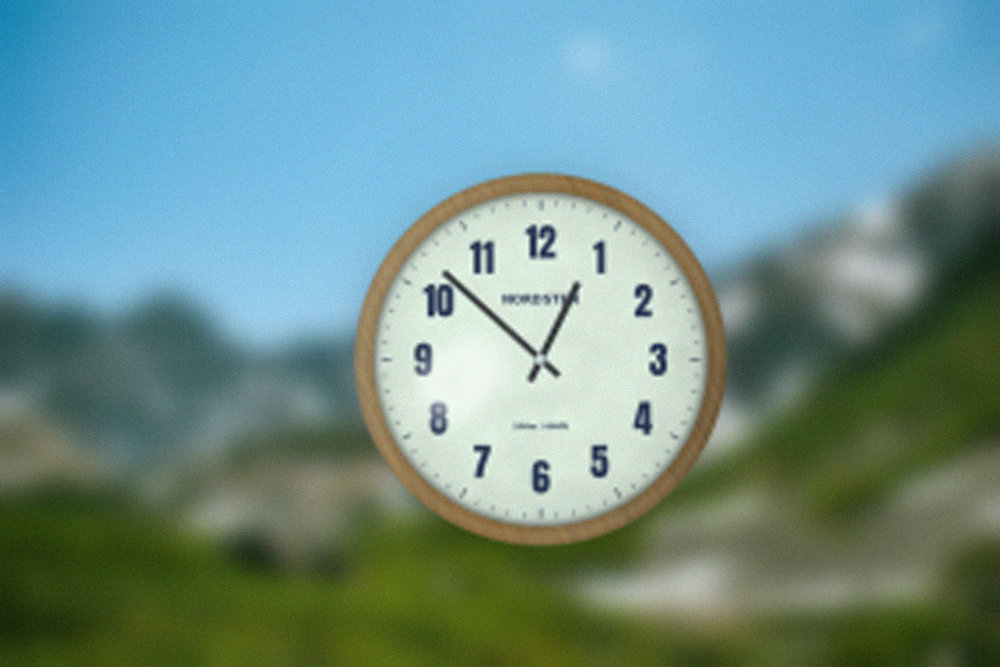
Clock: 12 h 52 min
